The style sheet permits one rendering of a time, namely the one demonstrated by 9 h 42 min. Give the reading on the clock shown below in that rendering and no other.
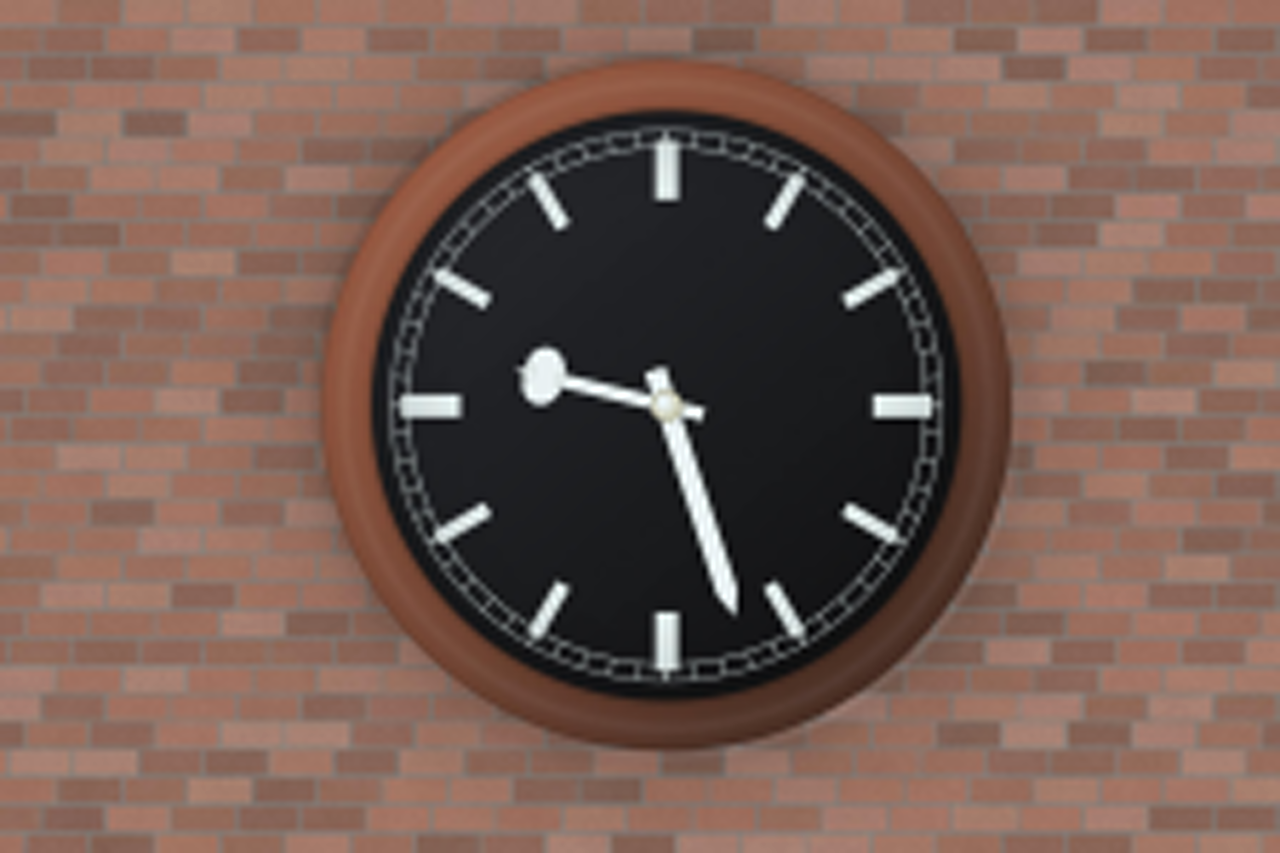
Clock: 9 h 27 min
